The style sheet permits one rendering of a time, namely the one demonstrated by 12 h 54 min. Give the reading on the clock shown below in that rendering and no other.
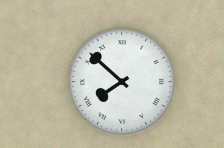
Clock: 7 h 52 min
